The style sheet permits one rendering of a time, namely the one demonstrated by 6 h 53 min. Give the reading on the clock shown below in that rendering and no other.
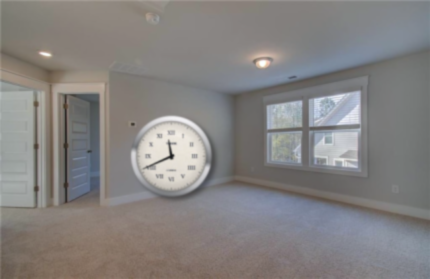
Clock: 11 h 41 min
